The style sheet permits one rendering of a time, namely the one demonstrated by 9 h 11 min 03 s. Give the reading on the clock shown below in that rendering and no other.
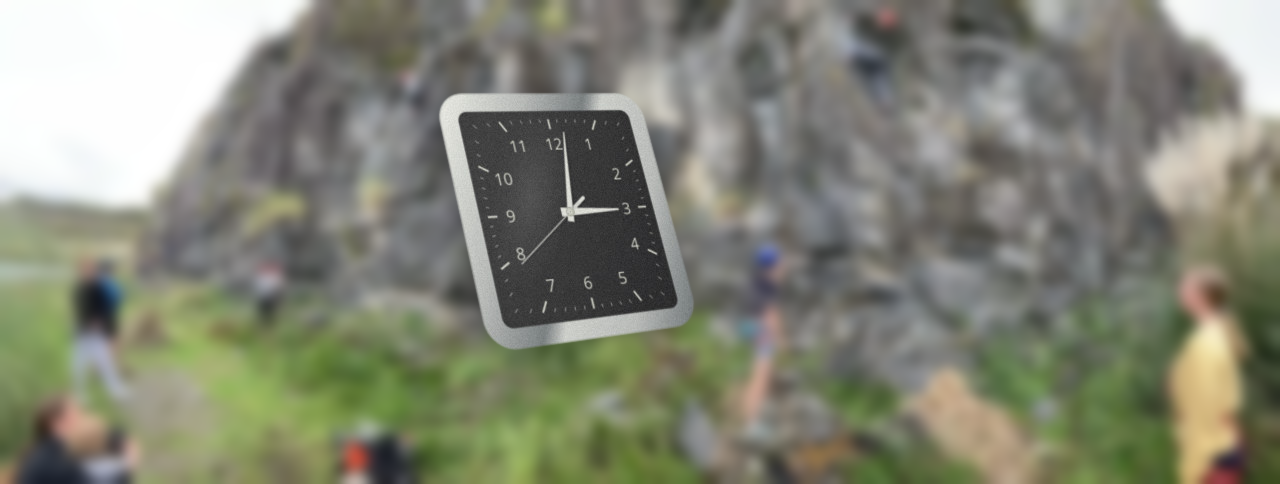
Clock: 3 h 01 min 39 s
